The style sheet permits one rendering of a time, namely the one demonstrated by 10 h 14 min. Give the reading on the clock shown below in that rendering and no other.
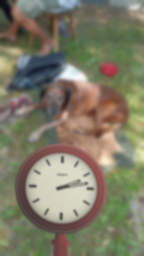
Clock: 2 h 13 min
